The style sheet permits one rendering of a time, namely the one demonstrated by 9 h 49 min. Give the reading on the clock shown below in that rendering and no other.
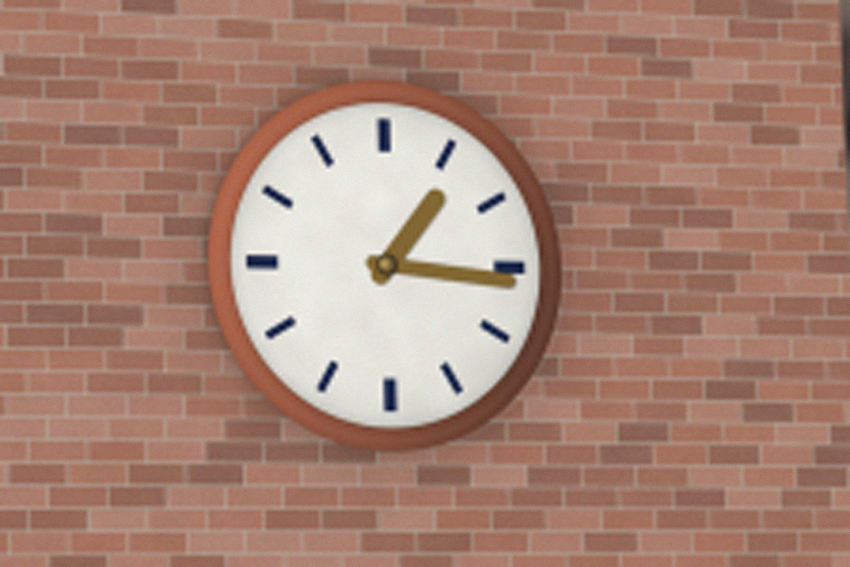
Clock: 1 h 16 min
